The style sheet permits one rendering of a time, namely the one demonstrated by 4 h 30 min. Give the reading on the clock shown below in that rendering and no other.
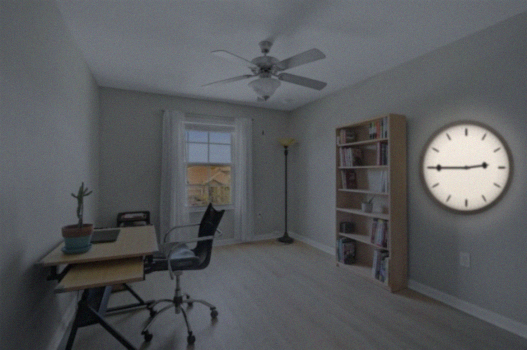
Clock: 2 h 45 min
